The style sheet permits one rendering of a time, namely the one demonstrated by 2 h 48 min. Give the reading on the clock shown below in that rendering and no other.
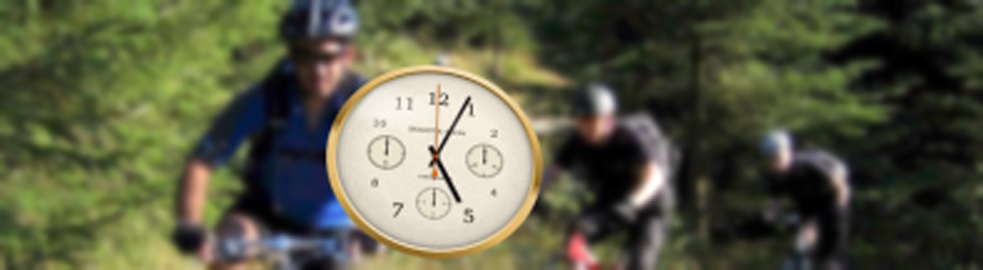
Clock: 5 h 04 min
